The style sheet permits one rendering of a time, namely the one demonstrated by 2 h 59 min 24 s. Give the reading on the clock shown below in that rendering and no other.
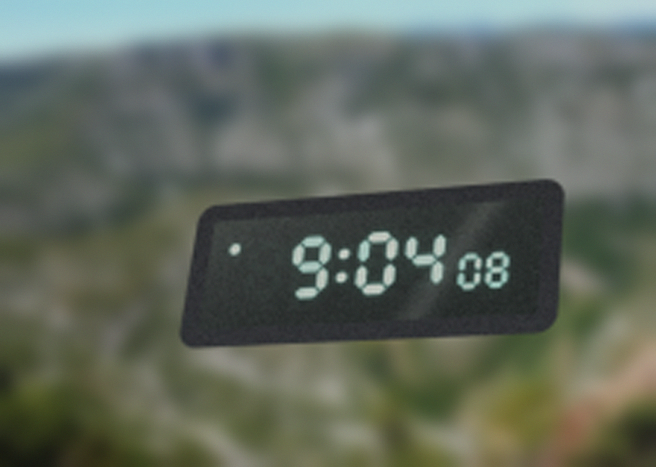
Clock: 9 h 04 min 08 s
